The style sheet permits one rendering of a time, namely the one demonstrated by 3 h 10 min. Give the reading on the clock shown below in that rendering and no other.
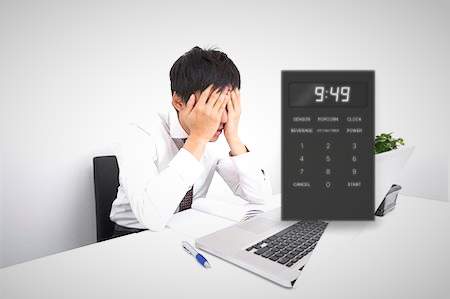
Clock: 9 h 49 min
